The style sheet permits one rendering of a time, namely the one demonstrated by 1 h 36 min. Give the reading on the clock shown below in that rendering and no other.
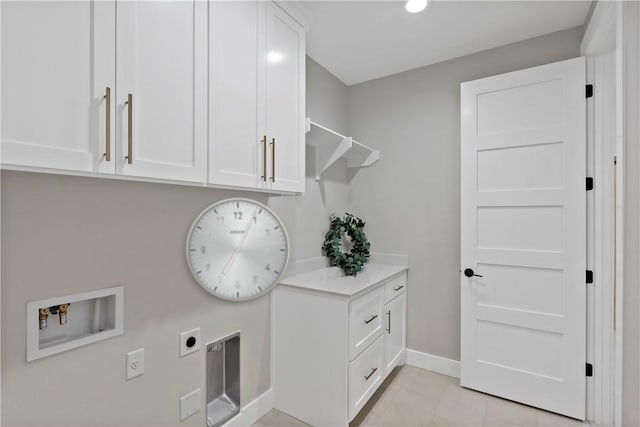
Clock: 7 h 04 min
